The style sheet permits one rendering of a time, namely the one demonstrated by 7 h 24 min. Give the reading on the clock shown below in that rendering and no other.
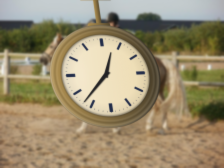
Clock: 12 h 37 min
